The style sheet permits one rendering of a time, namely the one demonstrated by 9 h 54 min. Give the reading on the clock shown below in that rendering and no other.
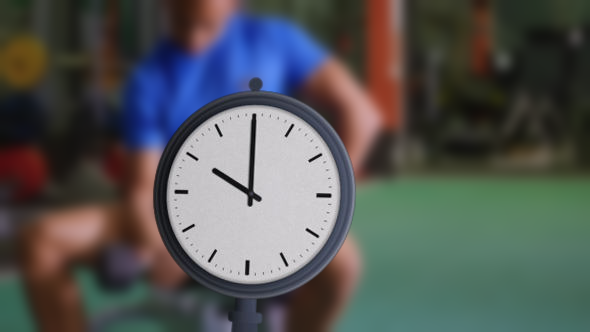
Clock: 10 h 00 min
